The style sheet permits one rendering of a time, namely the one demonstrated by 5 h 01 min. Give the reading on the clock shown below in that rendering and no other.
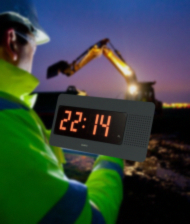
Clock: 22 h 14 min
